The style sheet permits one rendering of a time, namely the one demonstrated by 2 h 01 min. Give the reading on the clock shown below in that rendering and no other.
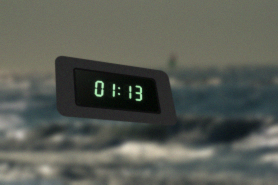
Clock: 1 h 13 min
